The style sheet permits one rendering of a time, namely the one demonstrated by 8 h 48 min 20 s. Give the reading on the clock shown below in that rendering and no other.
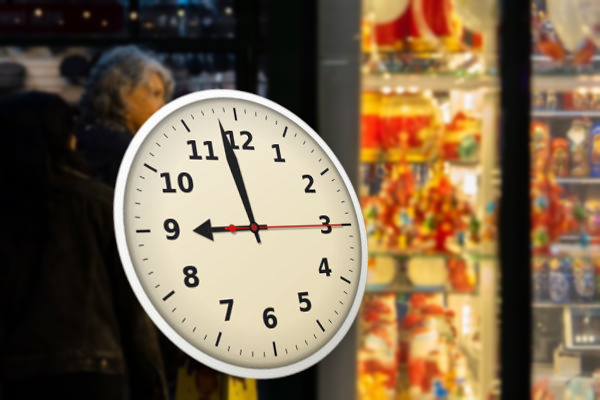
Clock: 8 h 58 min 15 s
